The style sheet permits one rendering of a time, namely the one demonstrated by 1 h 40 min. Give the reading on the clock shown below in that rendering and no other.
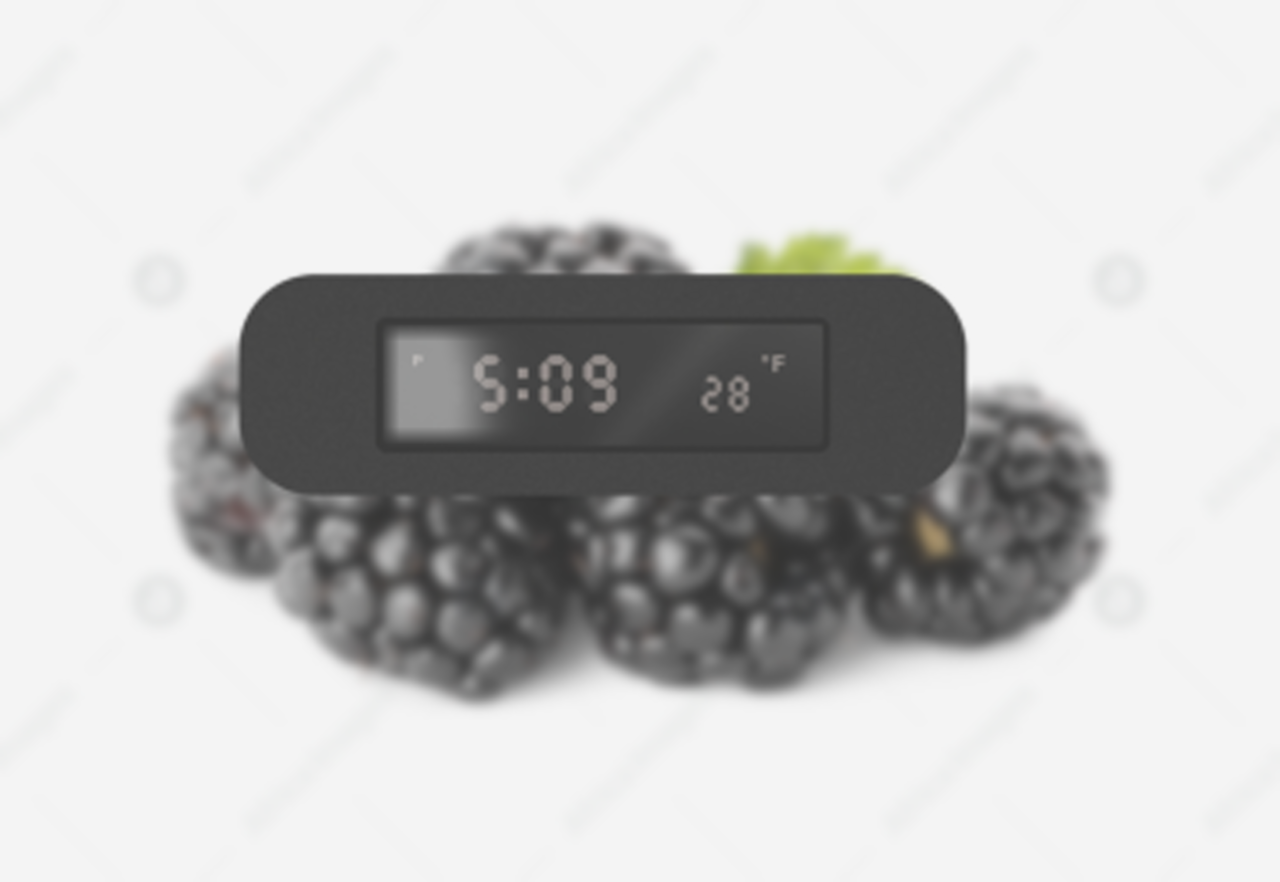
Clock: 5 h 09 min
